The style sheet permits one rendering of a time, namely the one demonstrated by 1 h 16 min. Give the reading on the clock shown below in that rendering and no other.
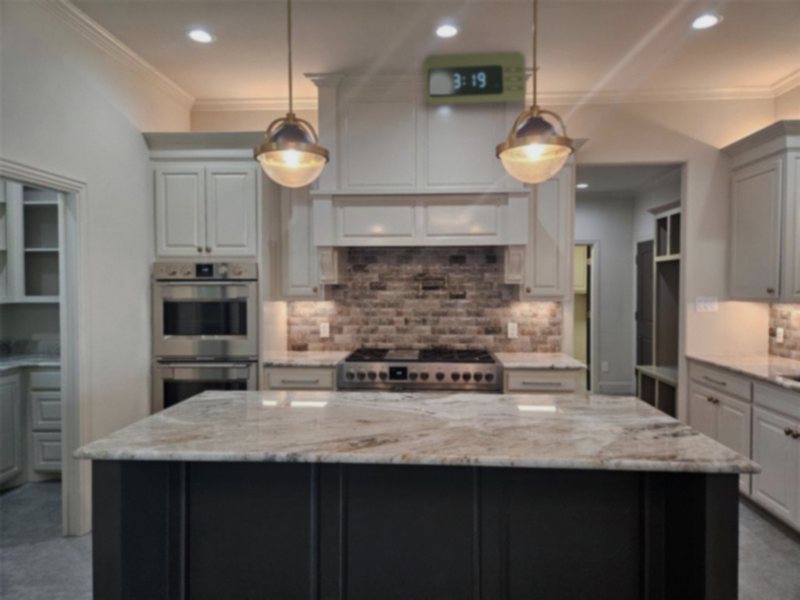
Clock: 3 h 19 min
